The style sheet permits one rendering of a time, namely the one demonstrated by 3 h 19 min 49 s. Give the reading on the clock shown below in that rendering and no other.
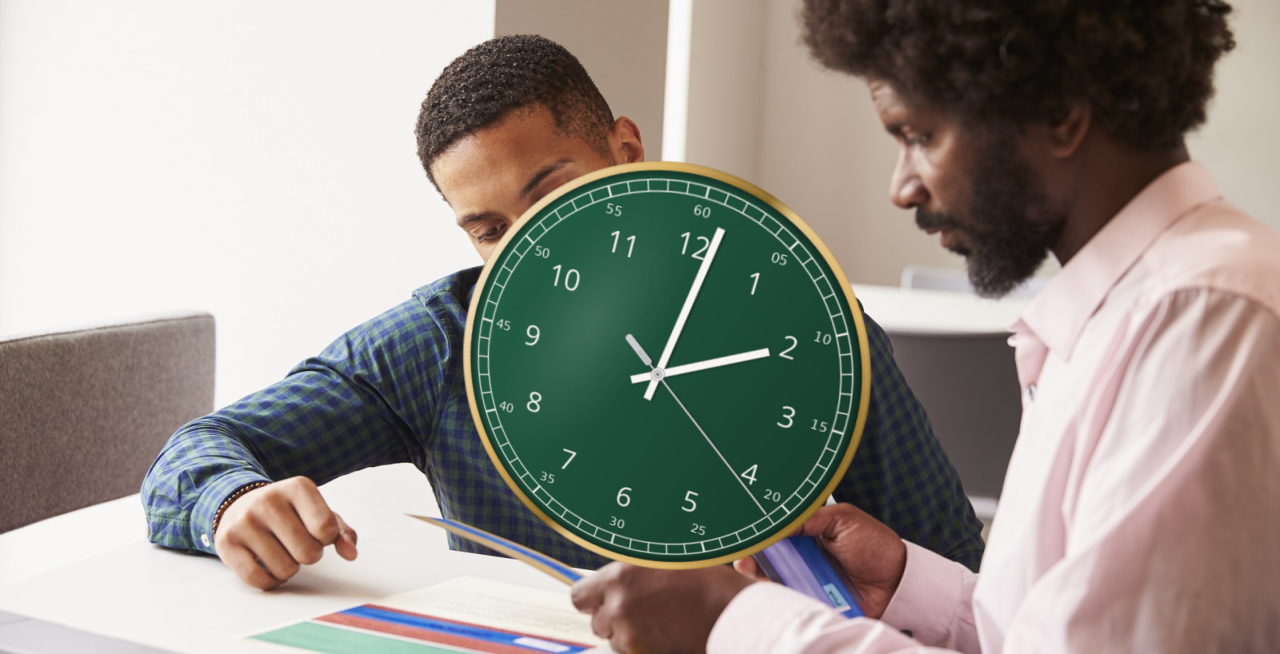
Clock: 2 h 01 min 21 s
